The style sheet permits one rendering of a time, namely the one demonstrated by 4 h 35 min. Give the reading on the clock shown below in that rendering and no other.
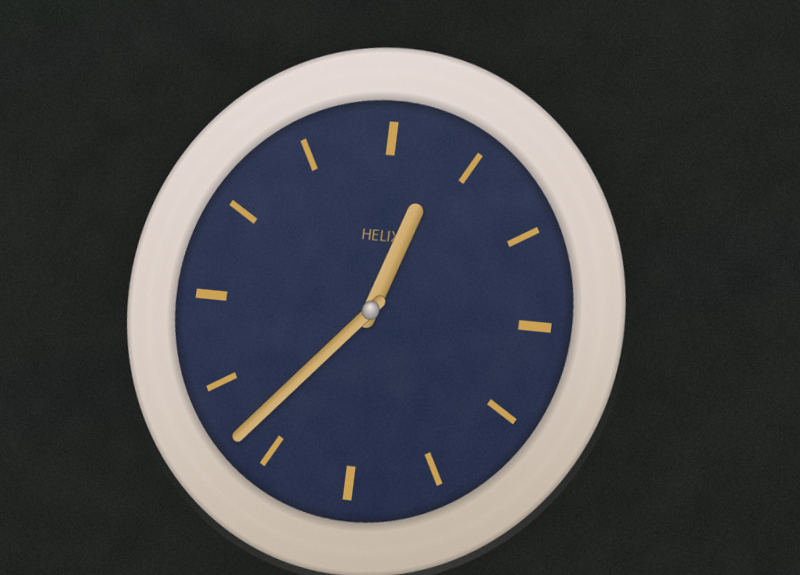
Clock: 12 h 37 min
